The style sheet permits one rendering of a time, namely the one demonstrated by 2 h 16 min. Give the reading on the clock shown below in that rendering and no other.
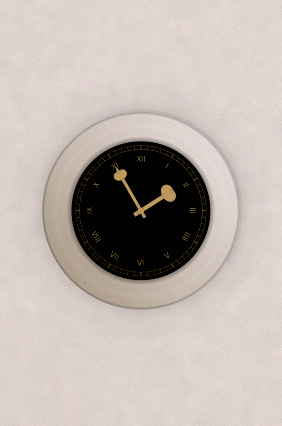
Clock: 1 h 55 min
